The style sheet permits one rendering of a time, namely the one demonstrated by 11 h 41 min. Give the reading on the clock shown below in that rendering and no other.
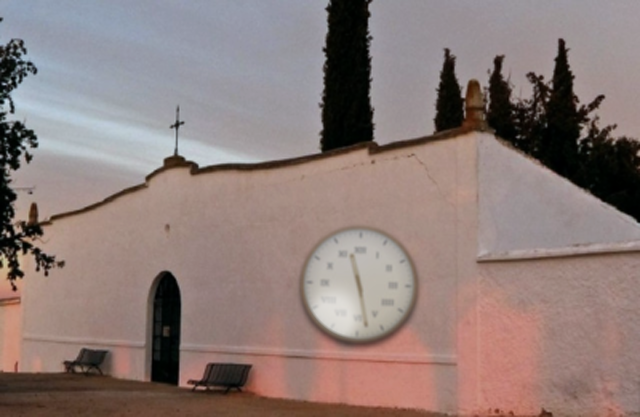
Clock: 11 h 28 min
